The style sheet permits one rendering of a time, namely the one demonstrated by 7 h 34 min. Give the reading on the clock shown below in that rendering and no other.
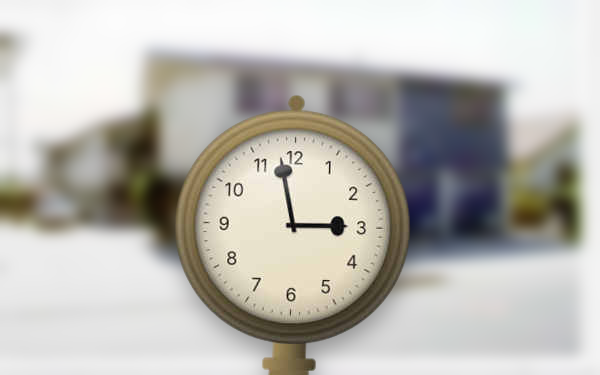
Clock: 2 h 58 min
